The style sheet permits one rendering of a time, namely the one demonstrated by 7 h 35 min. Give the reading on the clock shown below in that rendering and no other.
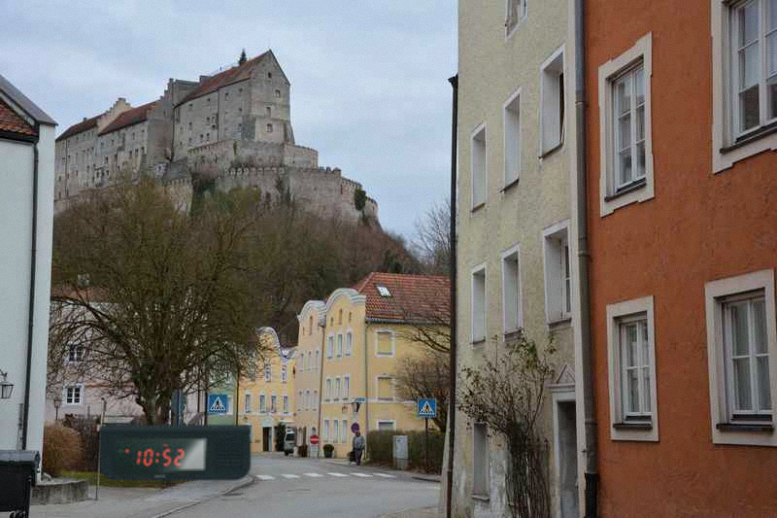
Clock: 10 h 52 min
